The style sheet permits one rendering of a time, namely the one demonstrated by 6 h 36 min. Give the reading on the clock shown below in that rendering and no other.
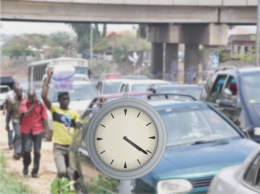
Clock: 4 h 21 min
